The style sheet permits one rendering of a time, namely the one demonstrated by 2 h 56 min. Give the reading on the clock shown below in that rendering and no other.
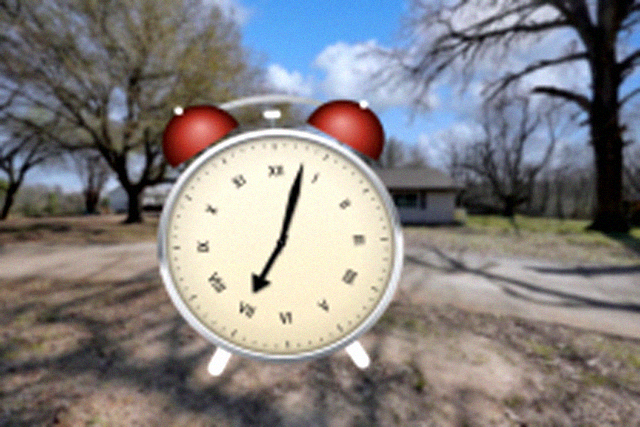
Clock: 7 h 03 min
